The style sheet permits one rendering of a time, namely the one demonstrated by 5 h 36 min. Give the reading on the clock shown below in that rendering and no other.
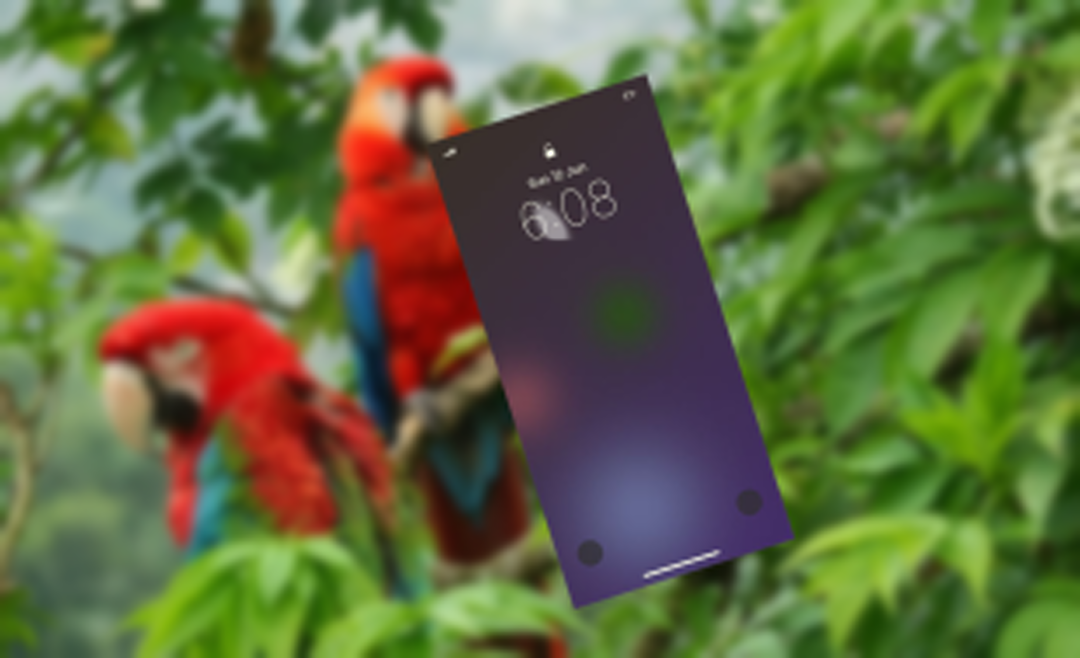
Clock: 6 h 08 min
